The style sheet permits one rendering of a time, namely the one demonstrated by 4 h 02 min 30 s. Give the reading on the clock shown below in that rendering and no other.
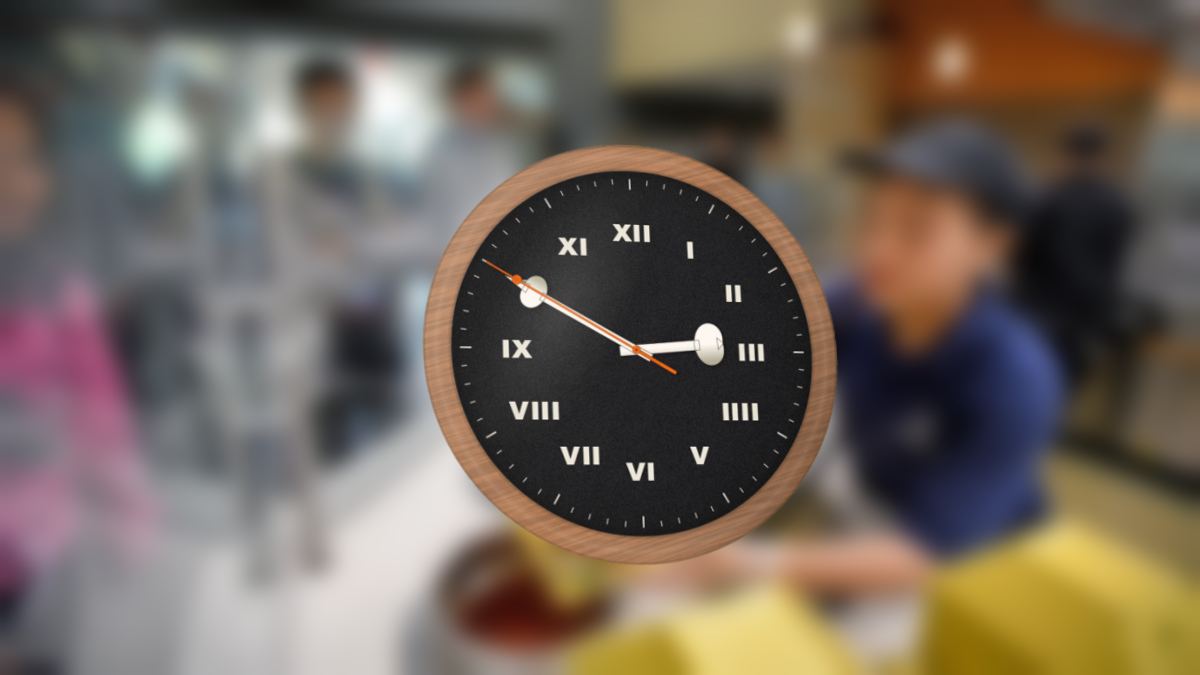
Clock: 2 h 49 min 50 s
